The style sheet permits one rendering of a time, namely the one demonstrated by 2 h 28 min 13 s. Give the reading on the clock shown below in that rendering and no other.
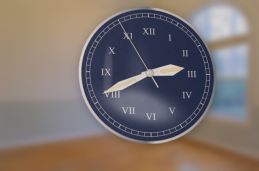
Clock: 2 h 40 min 55 s
